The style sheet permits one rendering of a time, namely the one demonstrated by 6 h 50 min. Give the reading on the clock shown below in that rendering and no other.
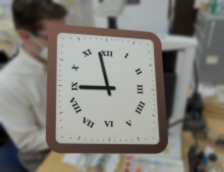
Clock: 8 h 58 min
